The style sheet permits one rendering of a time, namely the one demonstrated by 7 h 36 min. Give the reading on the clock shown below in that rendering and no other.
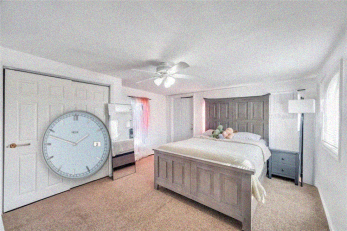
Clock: 1 h 48 min
